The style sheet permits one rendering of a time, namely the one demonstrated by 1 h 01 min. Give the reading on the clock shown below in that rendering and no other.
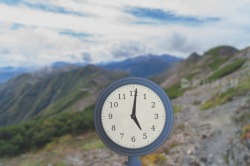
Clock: 5 h 01 min
